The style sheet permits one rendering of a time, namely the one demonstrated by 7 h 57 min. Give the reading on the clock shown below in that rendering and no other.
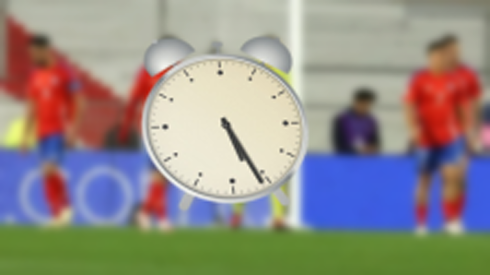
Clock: 5 h 26 min
